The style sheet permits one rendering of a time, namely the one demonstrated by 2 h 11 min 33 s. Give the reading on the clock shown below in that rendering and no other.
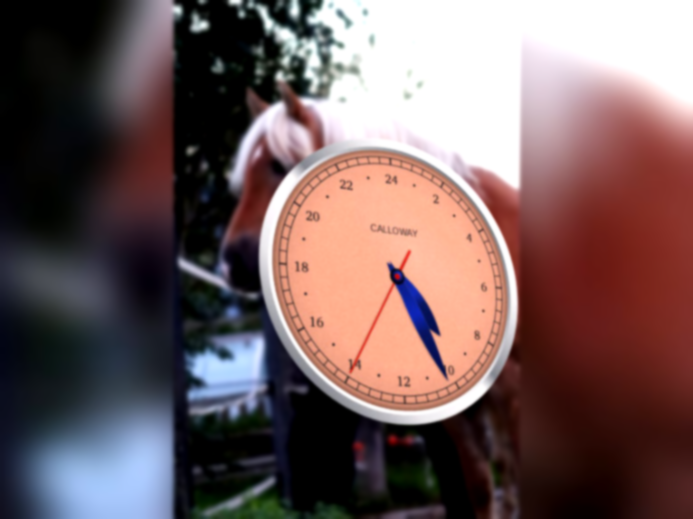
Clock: 9 h 25 min 35 s
